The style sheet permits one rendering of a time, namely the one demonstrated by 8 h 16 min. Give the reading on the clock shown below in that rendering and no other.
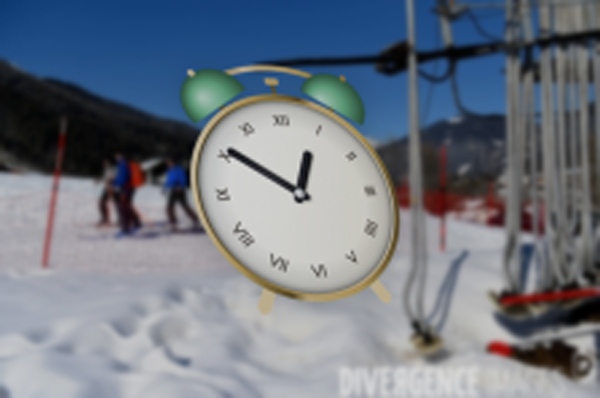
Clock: 12 h 51 min
